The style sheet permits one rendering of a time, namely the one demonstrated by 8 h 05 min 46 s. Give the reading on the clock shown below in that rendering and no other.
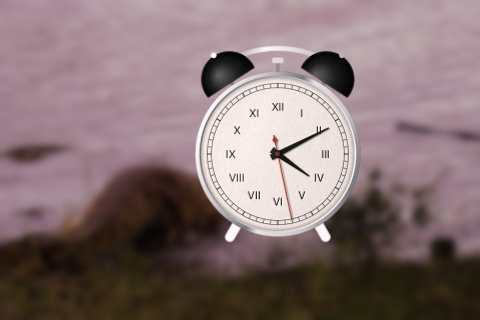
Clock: 4 h 10 min 28 s
